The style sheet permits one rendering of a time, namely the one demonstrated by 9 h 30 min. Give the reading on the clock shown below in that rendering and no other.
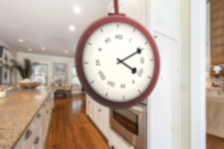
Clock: 4 h 11 min
